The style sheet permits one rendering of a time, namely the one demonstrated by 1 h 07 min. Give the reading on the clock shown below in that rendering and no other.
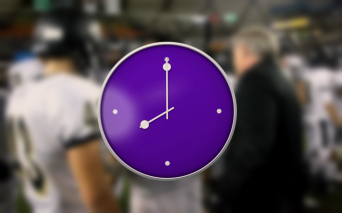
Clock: 8 h 00 min
